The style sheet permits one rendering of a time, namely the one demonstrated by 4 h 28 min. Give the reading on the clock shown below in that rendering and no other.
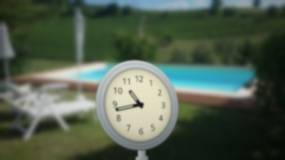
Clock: 10 h 43 min
